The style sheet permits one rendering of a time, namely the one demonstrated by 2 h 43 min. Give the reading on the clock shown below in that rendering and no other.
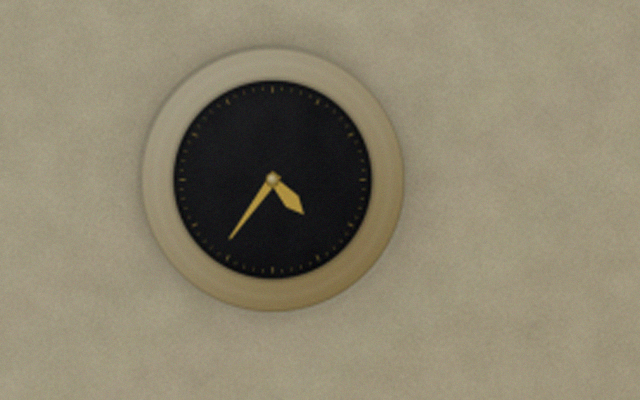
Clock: 4 h 36 min
